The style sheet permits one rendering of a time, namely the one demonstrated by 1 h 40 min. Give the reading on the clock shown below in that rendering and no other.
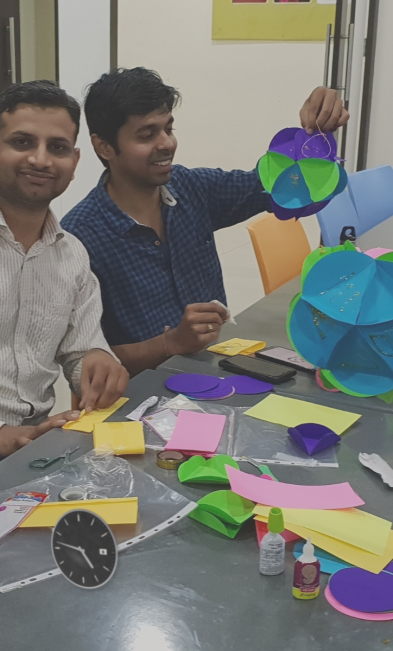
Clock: 4 h 47 min
